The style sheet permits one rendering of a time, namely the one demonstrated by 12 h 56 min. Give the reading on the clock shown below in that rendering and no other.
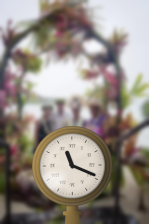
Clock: 11 h 19 min
